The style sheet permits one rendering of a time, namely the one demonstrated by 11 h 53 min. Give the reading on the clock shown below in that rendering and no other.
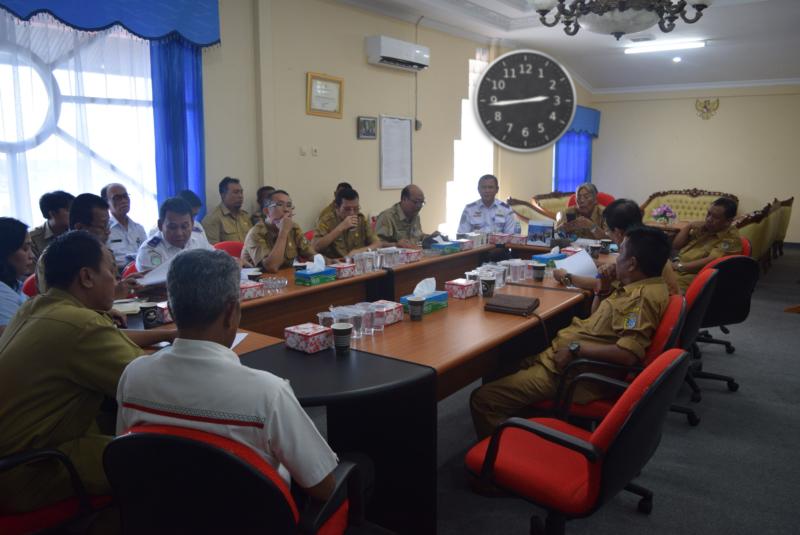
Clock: 2 h 44 min
